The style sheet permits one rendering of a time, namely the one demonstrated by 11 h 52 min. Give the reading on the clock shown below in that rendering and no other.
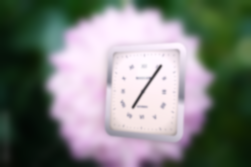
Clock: 7 h 06 min
